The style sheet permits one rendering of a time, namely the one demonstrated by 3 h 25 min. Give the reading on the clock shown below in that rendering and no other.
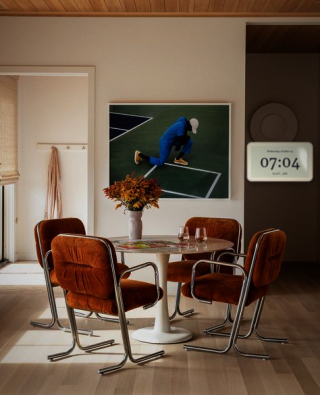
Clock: 7 h 04 min
